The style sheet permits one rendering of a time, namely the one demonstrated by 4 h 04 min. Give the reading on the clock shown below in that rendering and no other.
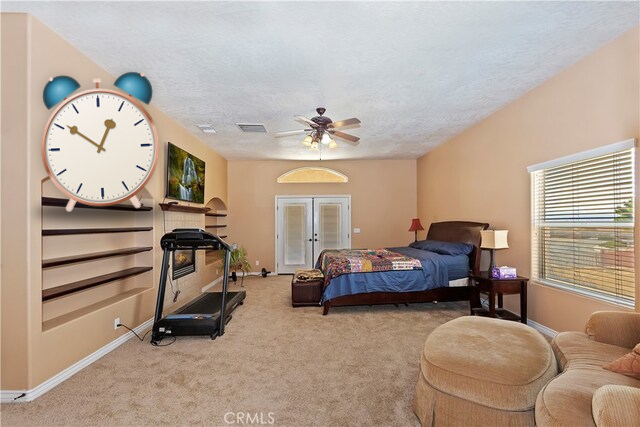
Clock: 12 h 51 min
